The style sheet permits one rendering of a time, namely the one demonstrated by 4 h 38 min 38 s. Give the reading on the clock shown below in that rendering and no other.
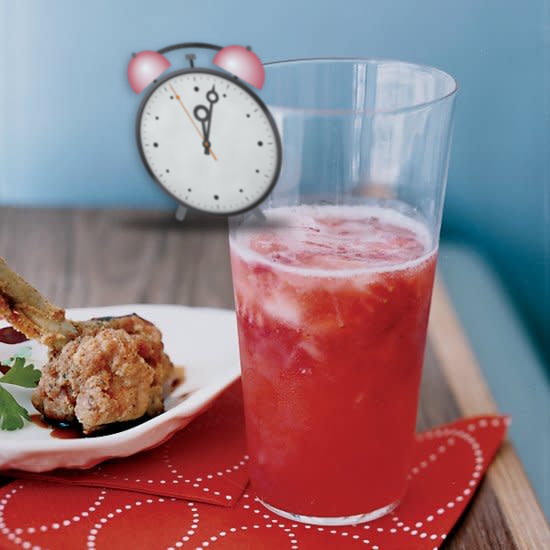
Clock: 12 h 02 min 56 s
